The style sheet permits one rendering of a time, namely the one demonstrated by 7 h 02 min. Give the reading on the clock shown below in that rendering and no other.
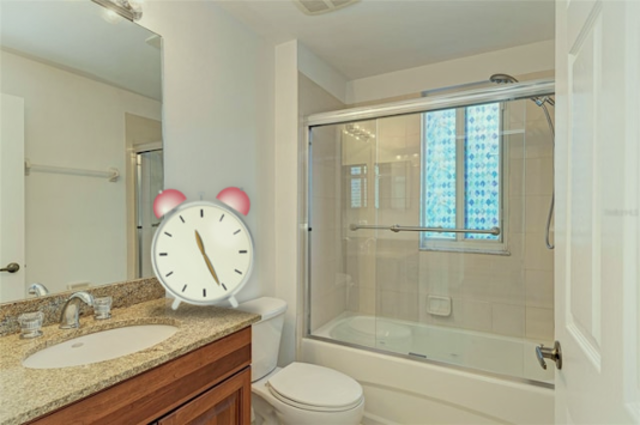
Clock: 11 h 26 min
